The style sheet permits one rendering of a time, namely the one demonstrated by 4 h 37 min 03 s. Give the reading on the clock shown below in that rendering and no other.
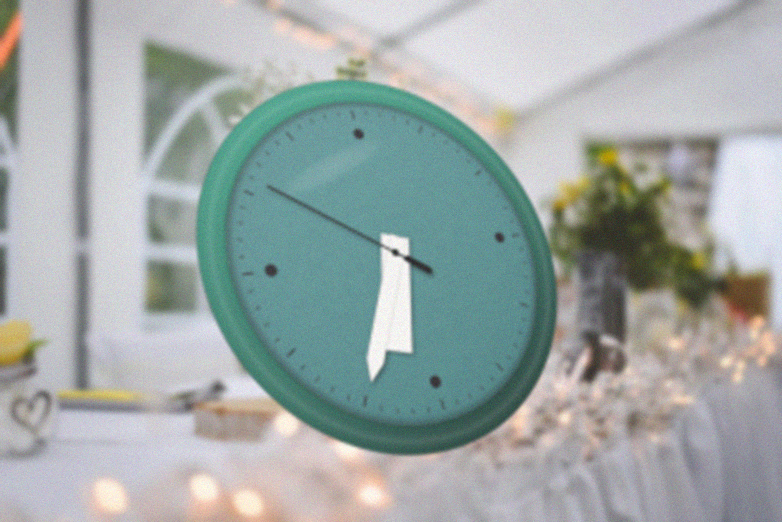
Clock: 6 h 34 min 51 s
